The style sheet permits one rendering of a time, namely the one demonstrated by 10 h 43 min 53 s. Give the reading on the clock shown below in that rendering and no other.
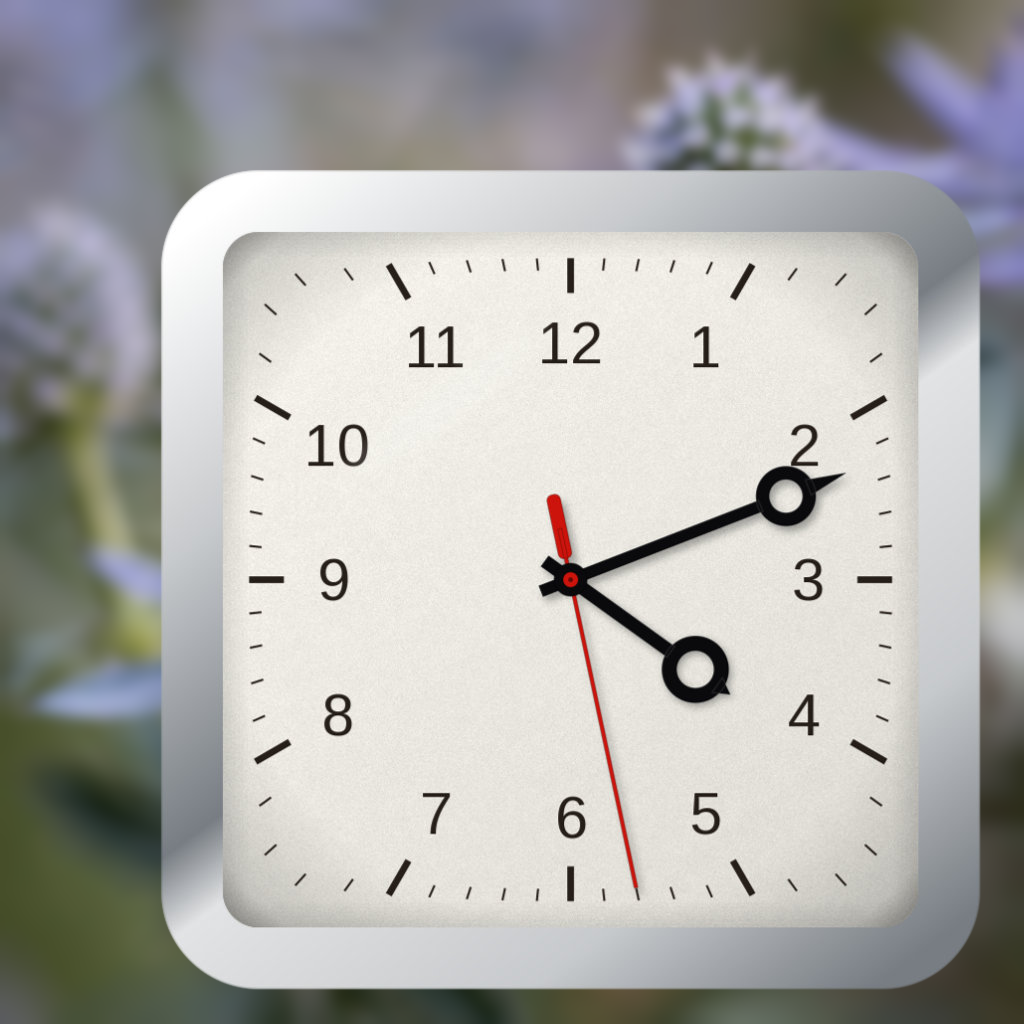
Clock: 4 h 11 min 28 s
